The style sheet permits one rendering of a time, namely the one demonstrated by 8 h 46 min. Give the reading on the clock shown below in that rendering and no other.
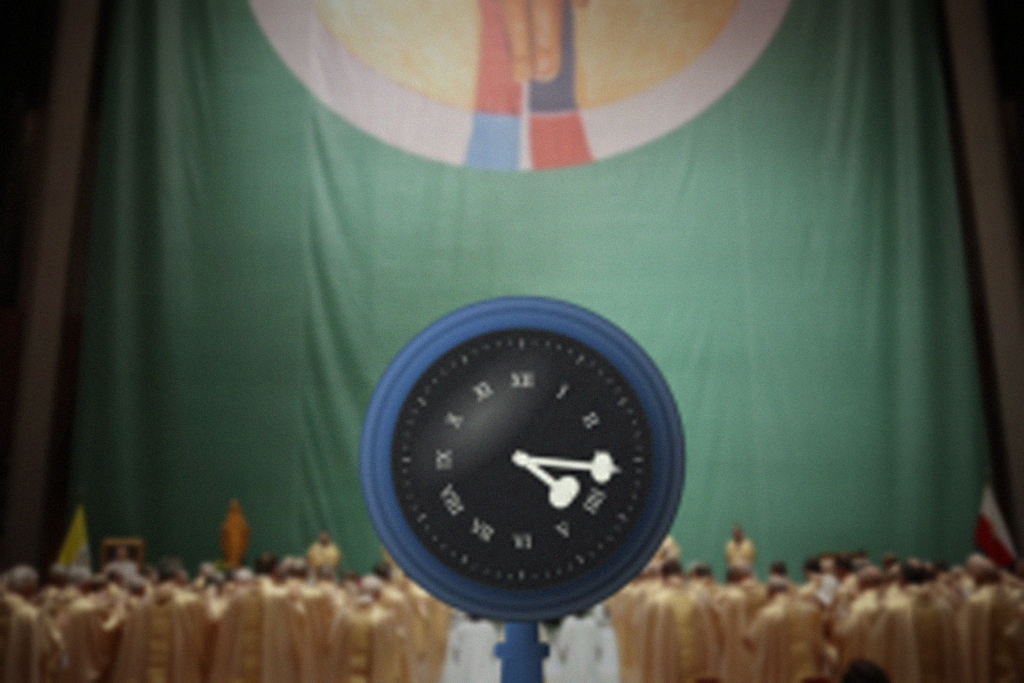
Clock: 4 h 16 min
